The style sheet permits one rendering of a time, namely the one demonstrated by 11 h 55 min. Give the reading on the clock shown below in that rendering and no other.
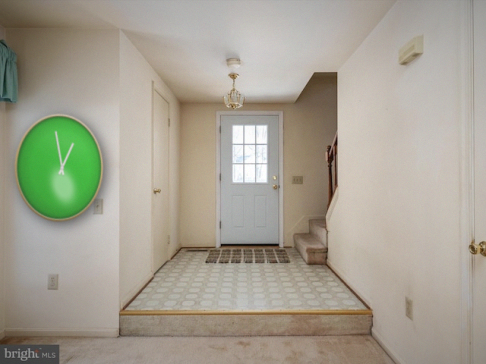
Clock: 12 h 58 min
